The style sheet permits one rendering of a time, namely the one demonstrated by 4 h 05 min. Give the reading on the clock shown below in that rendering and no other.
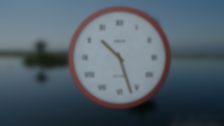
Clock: 10 h 27 min
